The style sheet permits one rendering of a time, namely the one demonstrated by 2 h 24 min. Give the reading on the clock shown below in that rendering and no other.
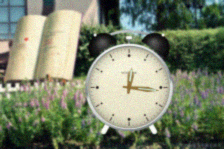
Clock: 12 h 16 min
